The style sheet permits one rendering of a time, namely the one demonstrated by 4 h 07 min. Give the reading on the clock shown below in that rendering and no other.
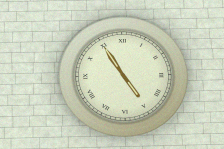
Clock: 4 h 55 min
